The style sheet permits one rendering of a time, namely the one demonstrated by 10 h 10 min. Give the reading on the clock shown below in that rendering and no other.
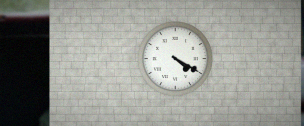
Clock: 4 h 20 min
